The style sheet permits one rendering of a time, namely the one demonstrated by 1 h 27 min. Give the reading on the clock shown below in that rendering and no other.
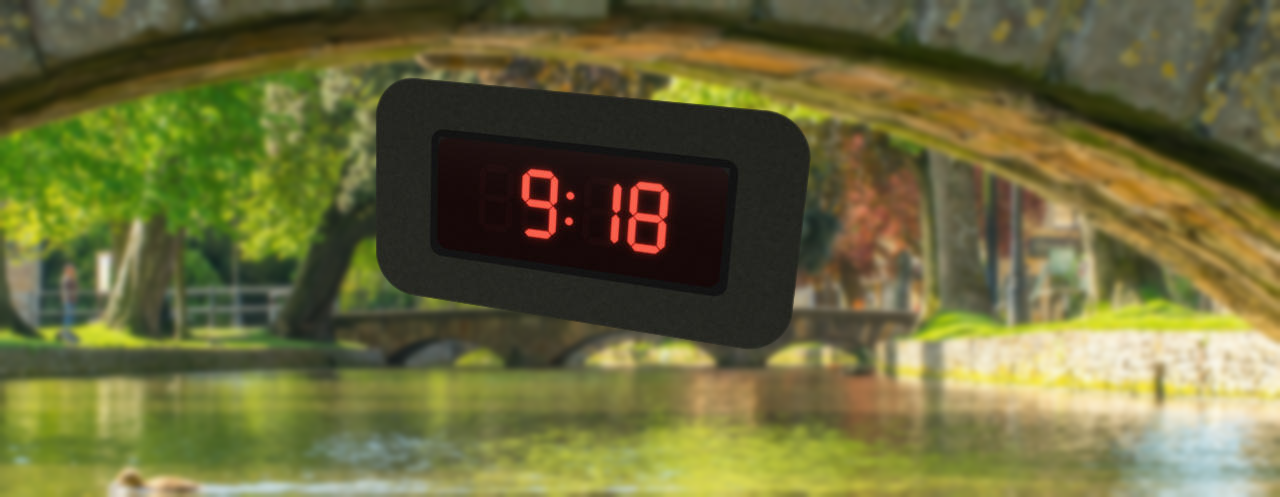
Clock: 9 h 18 min
